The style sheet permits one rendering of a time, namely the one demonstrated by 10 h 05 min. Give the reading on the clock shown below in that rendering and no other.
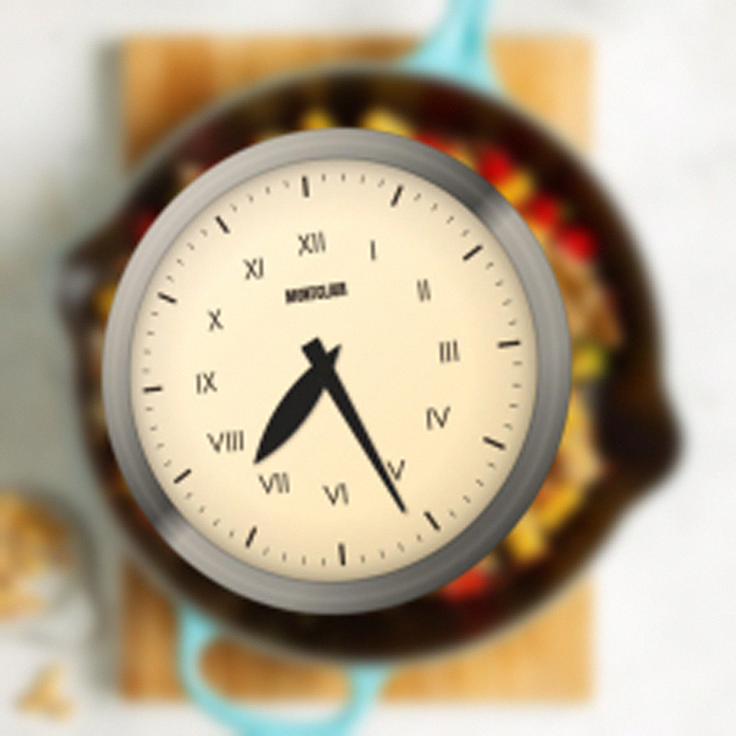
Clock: 7 h 26 min
